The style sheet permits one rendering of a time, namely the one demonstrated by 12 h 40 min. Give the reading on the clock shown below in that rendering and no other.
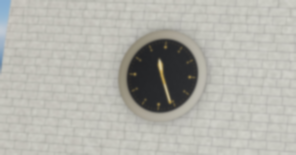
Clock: 11 h 26 min
